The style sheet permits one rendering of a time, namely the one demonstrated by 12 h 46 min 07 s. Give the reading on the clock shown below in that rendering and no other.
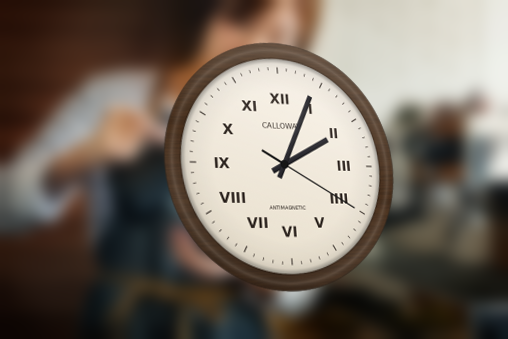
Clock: 2 h 04 min 20 s
